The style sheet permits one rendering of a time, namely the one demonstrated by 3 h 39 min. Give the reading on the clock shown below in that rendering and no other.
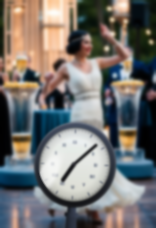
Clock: 7 h 08 min
